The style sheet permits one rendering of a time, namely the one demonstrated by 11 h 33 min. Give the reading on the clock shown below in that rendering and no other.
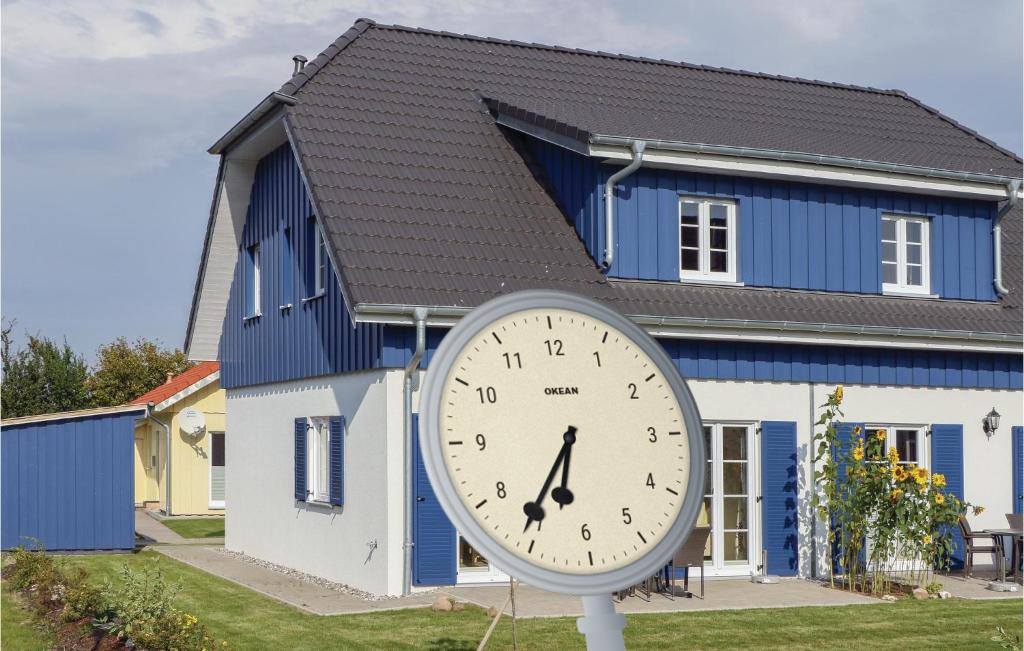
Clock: 6 h 36 min
